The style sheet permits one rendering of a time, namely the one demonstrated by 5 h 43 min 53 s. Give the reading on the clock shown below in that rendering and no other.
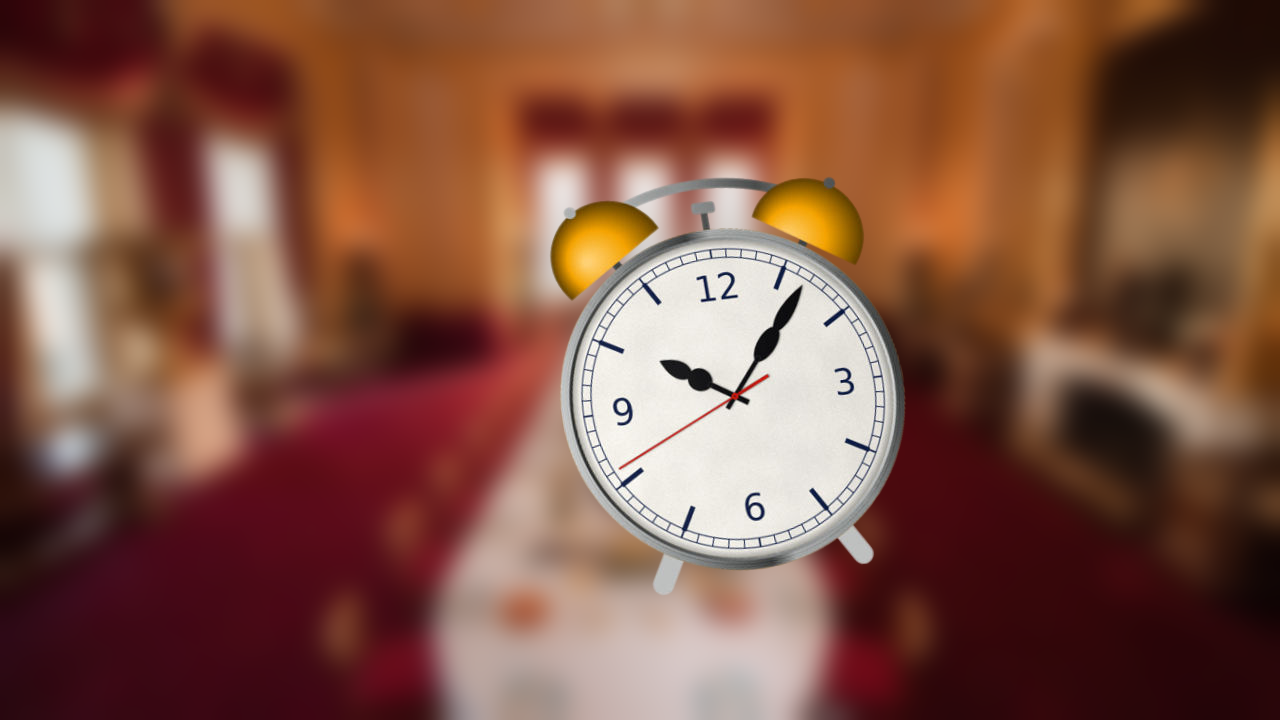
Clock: 10 h 06 min 41 s
